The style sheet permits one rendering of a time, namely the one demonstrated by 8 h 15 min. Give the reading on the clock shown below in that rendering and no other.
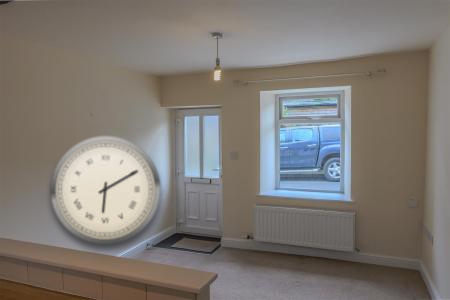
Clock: 6 h 10 min
